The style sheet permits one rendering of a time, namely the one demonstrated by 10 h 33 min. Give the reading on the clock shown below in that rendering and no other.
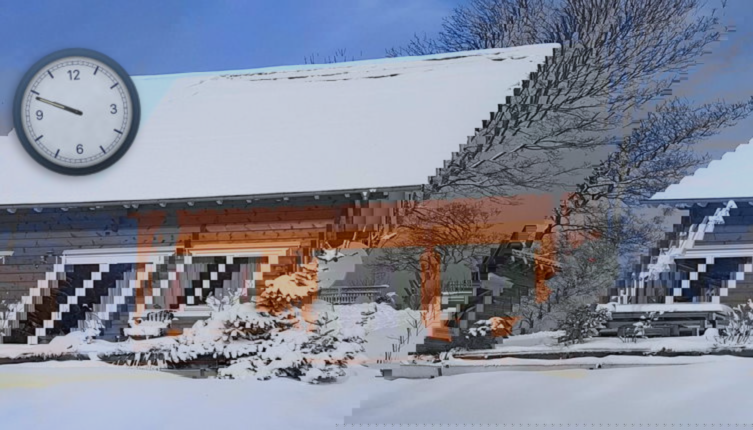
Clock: 9 h 49 min
